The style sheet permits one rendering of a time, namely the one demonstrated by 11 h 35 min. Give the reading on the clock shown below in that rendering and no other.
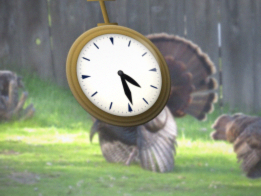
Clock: 4 h 29 min
